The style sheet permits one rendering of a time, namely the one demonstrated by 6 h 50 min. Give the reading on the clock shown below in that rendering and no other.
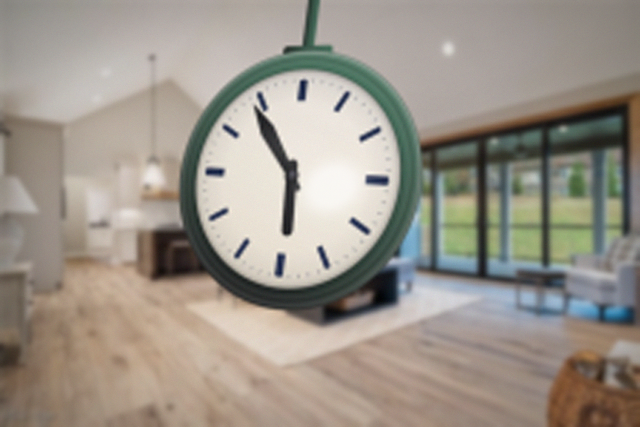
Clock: 5 h 54 min
